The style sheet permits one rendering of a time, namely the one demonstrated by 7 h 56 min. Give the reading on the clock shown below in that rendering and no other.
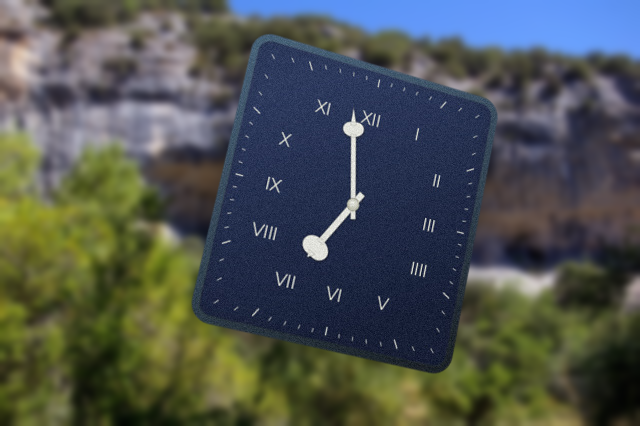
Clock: 6 h 58 min
